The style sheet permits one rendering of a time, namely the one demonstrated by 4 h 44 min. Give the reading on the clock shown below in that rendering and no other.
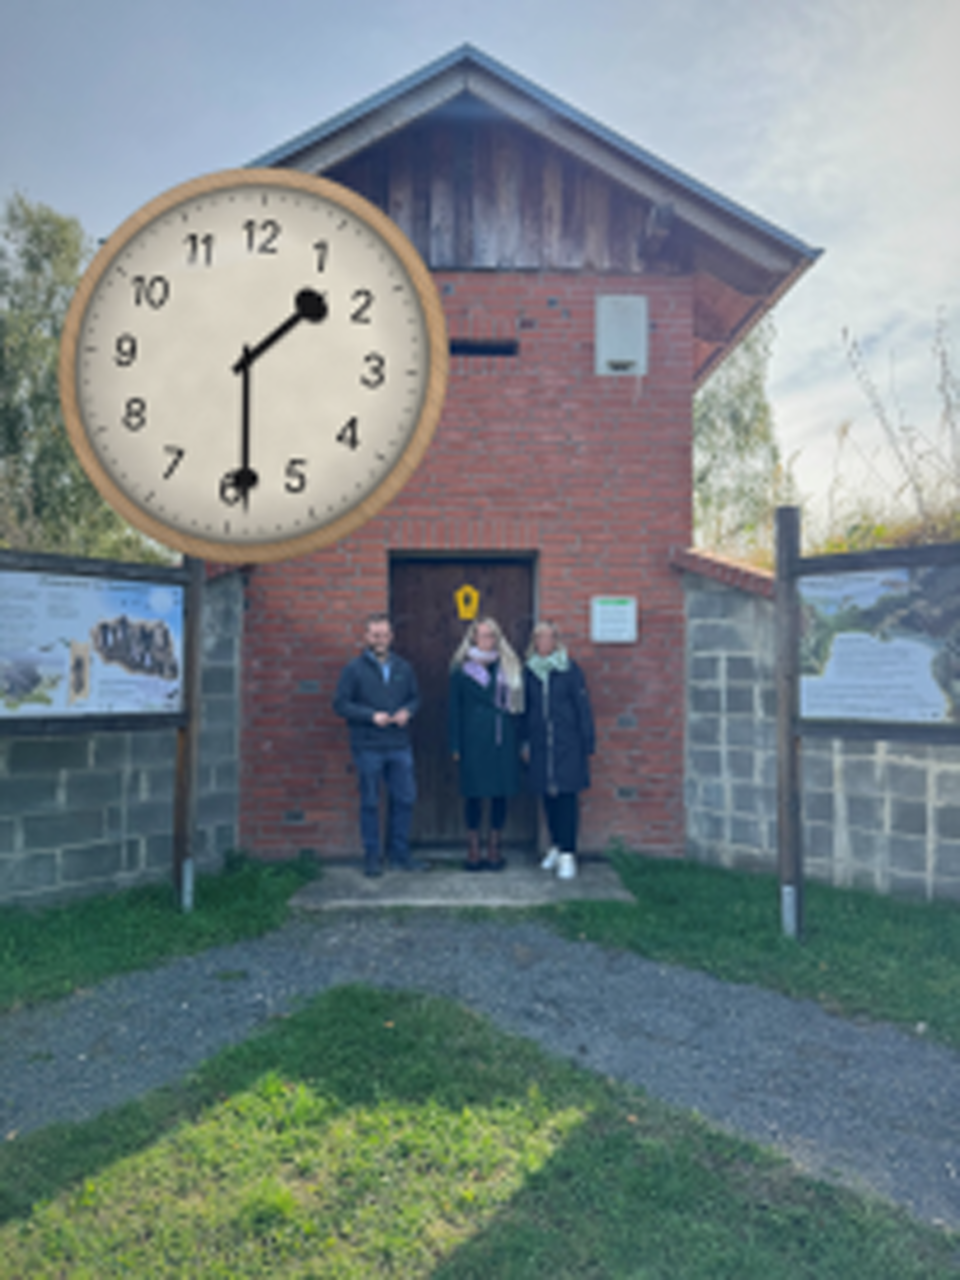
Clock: 1 h 29 min
